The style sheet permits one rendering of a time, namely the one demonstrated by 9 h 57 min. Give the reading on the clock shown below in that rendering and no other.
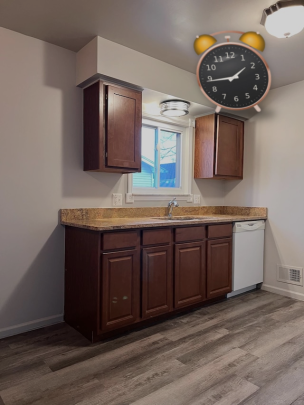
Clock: 1 h 44 min
